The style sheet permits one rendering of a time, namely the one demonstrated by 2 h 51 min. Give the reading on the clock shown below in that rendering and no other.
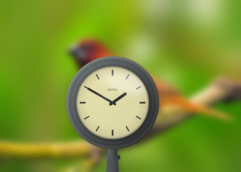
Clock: 1 h 50 min
